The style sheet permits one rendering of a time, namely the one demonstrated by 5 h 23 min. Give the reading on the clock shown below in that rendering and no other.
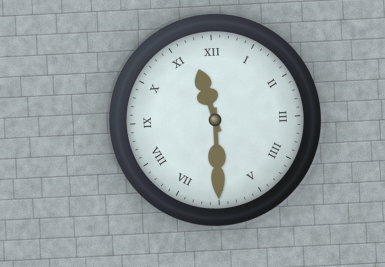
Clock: 11 h 30 min
